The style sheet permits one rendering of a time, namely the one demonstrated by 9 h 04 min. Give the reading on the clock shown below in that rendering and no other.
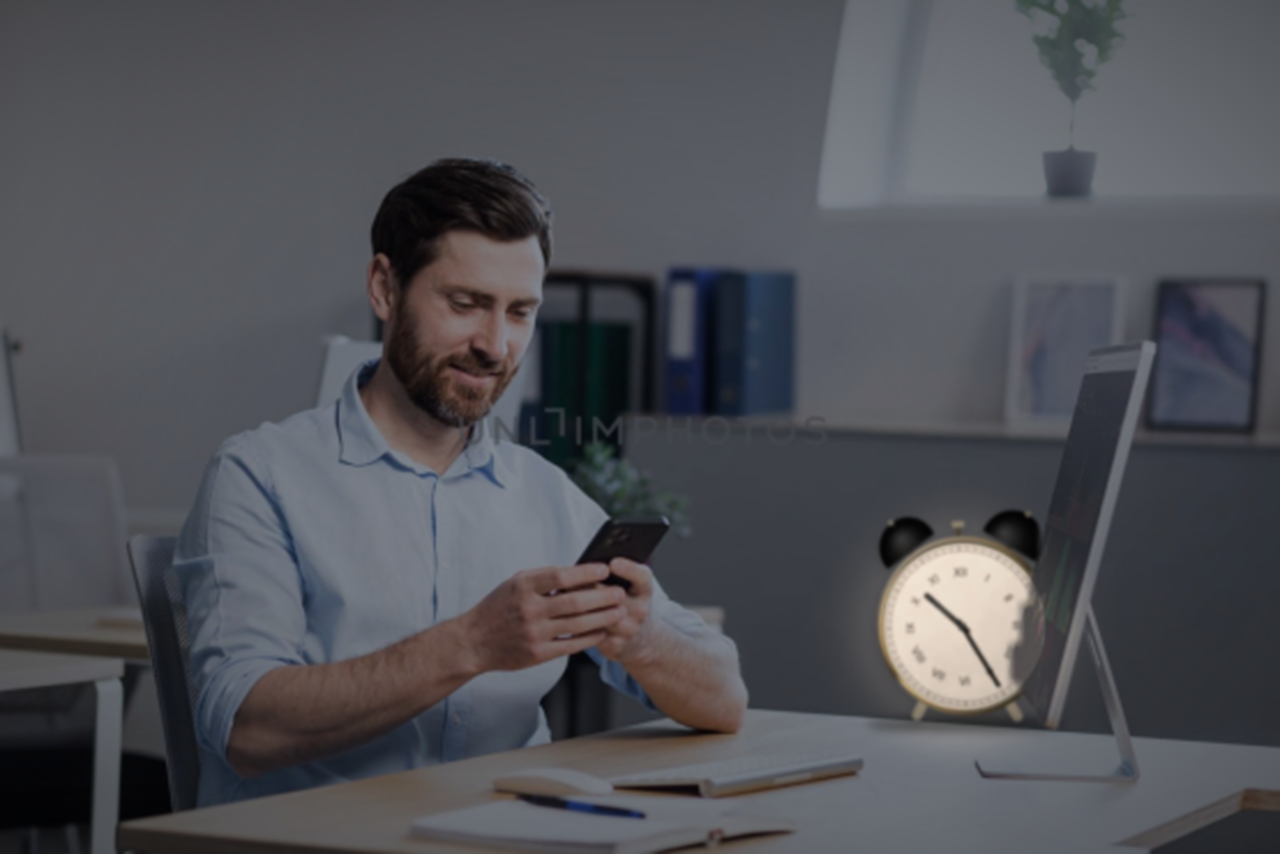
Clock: 10 h 25 min
